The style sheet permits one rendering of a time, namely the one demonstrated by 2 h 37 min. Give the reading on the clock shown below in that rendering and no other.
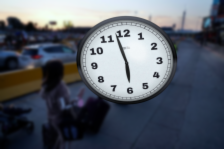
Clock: 5 h 58 min
